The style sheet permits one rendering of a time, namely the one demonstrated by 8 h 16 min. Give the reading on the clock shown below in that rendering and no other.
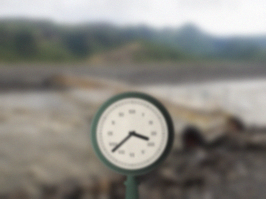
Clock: 3 h 38 min
